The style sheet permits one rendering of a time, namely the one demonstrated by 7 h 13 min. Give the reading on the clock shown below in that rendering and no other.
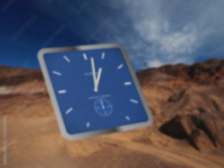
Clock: 1 h 02 min
